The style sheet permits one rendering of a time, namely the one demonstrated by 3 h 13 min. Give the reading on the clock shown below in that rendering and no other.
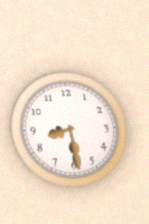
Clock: 8 h 29 min
